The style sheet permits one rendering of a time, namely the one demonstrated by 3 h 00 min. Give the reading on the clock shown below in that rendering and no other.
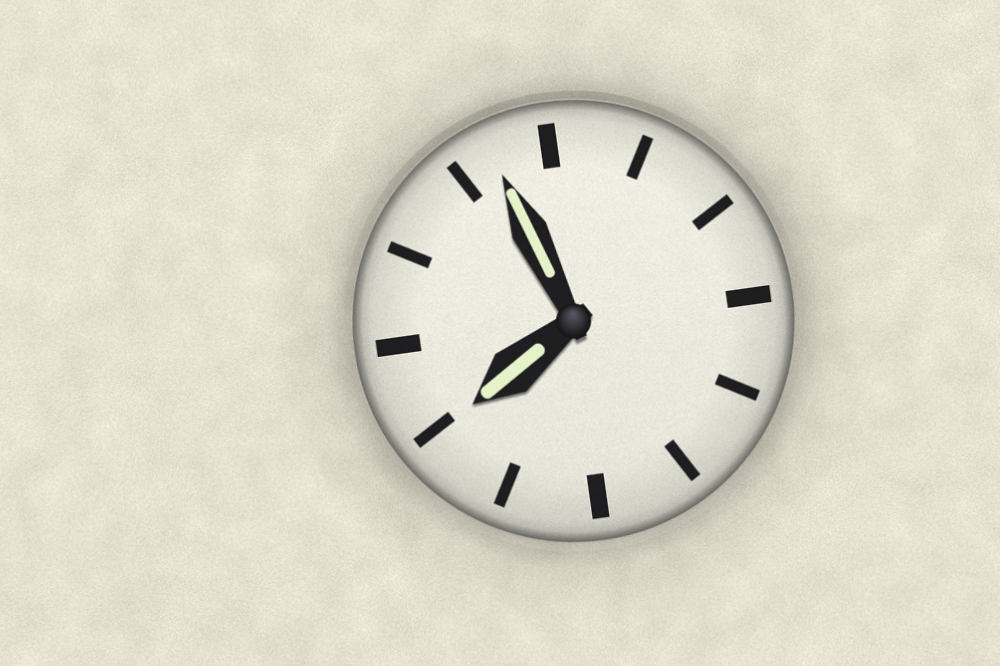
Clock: 7 h 57 min
